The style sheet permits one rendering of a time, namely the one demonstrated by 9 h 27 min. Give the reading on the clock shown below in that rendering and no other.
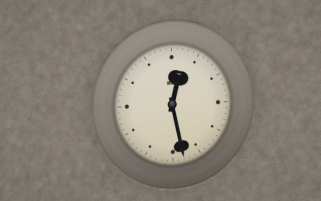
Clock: 12 h 28 min
